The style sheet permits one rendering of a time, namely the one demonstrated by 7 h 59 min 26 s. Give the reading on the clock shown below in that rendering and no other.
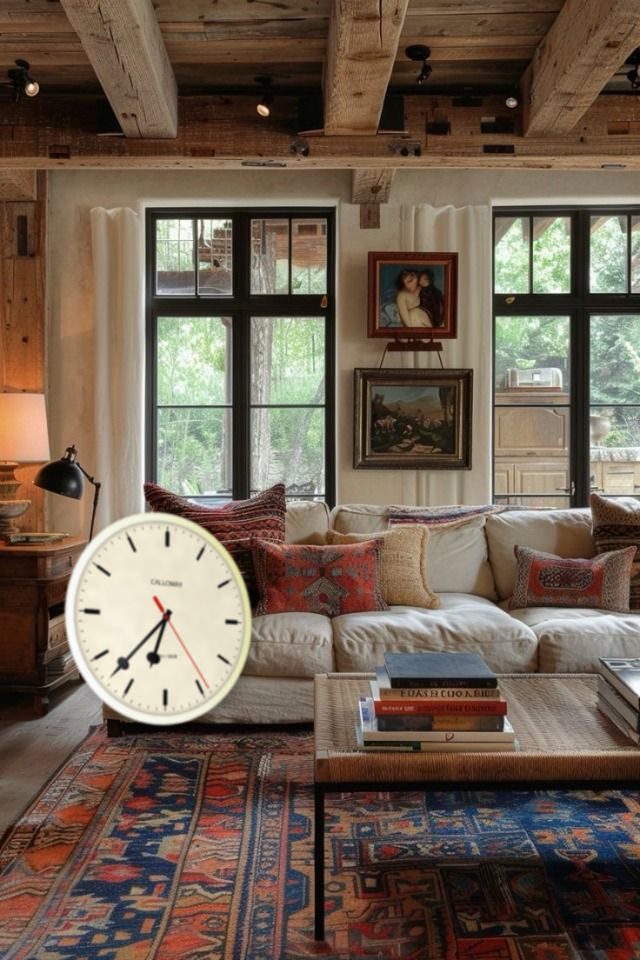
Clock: 6 h 37 min 24 s
